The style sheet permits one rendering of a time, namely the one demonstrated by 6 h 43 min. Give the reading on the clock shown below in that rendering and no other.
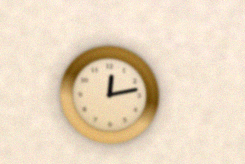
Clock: 12 h 13 min
